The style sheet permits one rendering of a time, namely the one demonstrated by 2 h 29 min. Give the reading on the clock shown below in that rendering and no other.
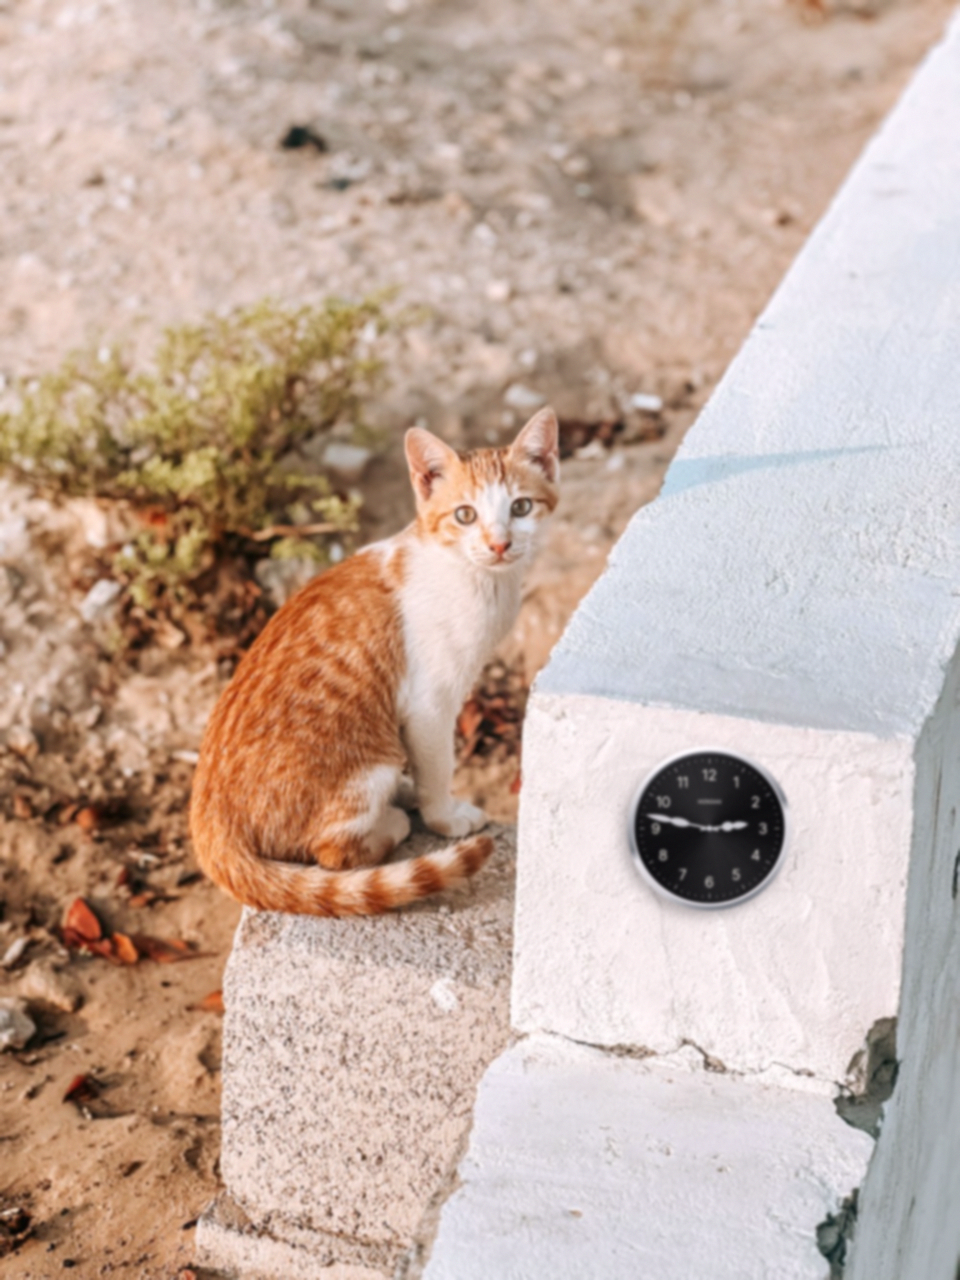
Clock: 2 h 47 min
